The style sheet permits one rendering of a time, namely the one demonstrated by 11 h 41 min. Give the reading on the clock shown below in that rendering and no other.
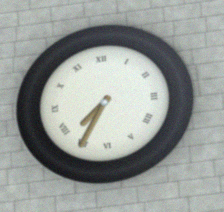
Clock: 7 h 35 min
